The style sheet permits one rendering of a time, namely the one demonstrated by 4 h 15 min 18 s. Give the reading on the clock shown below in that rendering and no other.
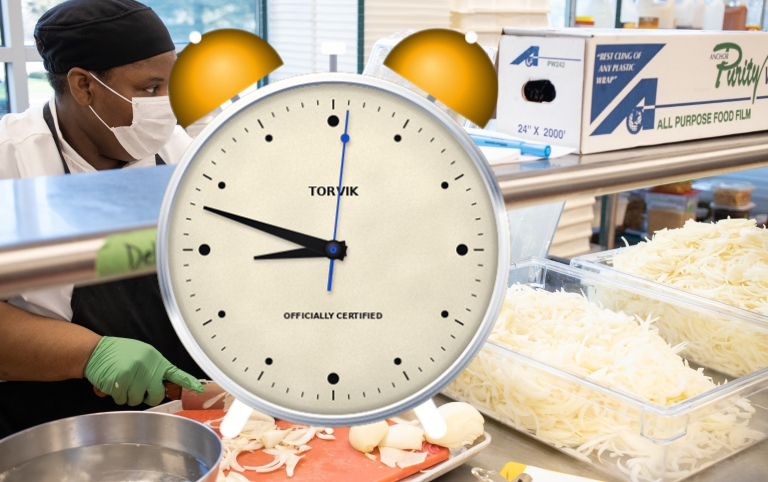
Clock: 8 h 48 min 01 s
